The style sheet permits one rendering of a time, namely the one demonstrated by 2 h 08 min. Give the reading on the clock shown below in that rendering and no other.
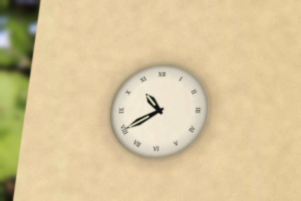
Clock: 10 h 40 min
